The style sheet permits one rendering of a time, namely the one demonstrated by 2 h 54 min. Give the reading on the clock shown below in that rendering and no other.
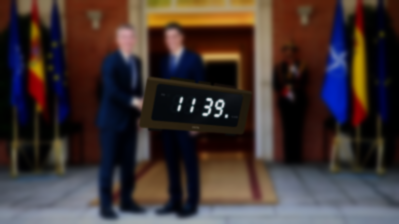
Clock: 11 h 39 min
